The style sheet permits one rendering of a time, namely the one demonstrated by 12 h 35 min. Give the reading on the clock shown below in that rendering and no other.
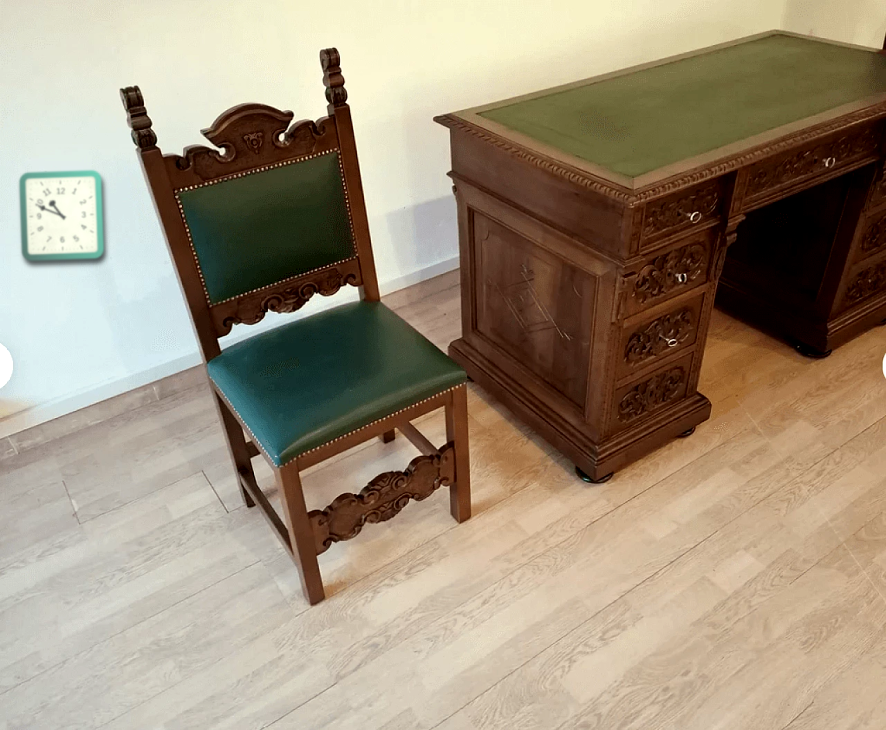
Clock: 10 h 49 min
